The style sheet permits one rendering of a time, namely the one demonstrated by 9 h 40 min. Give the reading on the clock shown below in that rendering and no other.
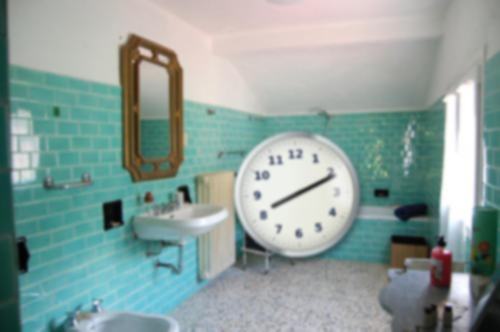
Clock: 8 h 11 min
